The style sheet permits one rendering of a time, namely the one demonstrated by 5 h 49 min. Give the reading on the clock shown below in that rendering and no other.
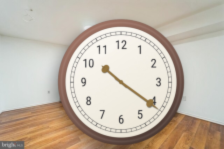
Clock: 10 h 21 min
